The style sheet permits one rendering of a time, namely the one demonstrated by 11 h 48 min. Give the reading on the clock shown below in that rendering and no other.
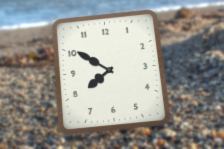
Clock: 7 h 51 min
